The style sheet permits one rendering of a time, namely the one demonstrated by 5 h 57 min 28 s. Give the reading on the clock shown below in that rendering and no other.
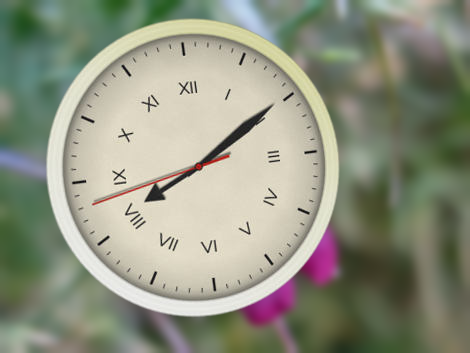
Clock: 8 h 09 min 43 s
